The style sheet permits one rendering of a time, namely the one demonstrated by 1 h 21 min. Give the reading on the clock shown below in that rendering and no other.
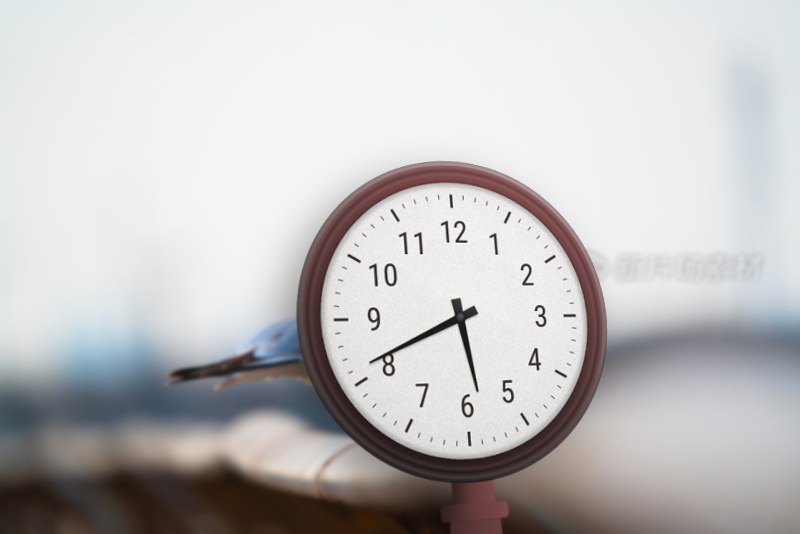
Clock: 5 h 41 min
